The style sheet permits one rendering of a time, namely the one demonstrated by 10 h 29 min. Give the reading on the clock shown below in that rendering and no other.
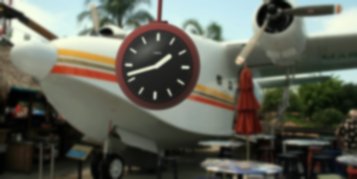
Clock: 1 h 42 min
